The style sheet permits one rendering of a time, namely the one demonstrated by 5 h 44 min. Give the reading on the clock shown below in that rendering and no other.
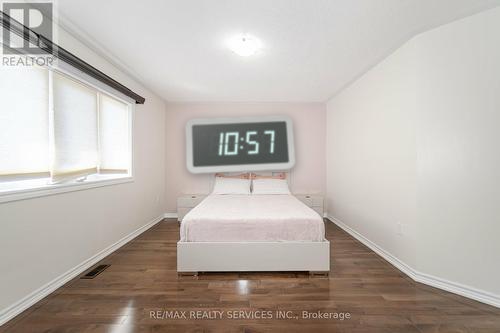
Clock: 10 h 57 min
